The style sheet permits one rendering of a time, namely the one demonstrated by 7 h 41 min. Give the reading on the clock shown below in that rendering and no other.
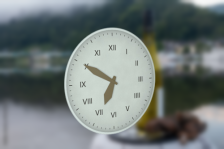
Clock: 6 h 50 min
